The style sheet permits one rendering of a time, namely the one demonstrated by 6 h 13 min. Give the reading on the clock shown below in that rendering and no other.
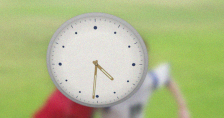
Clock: 4 h 31 min
